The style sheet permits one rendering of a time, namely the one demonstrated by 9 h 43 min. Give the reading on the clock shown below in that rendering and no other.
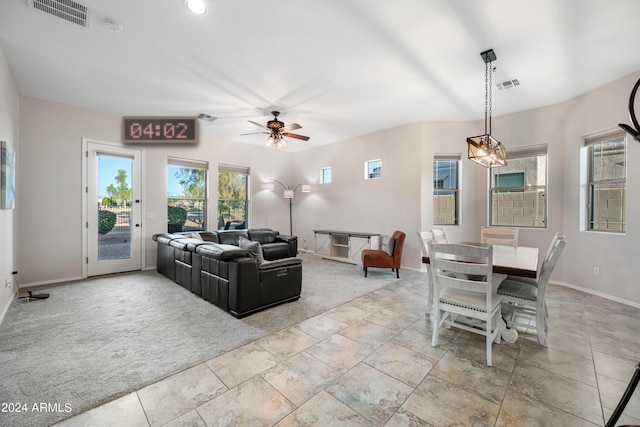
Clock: 4 h 02 min
